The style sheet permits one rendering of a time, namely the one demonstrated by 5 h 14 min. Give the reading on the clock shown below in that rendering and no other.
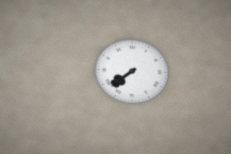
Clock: 7 h 38 min
